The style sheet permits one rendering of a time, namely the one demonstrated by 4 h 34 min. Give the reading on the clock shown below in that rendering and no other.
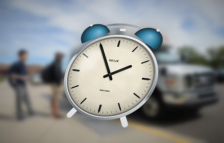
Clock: 1 h 55 min
